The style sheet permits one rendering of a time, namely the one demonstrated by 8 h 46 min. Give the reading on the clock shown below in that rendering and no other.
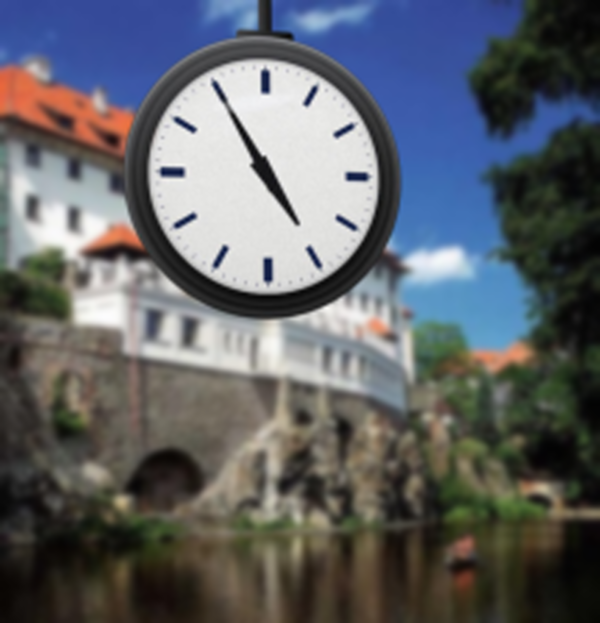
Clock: 4 h 55 min
